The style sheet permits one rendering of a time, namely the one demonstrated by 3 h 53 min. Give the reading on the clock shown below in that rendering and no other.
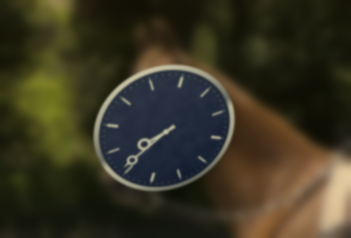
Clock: 7 h 36 min
